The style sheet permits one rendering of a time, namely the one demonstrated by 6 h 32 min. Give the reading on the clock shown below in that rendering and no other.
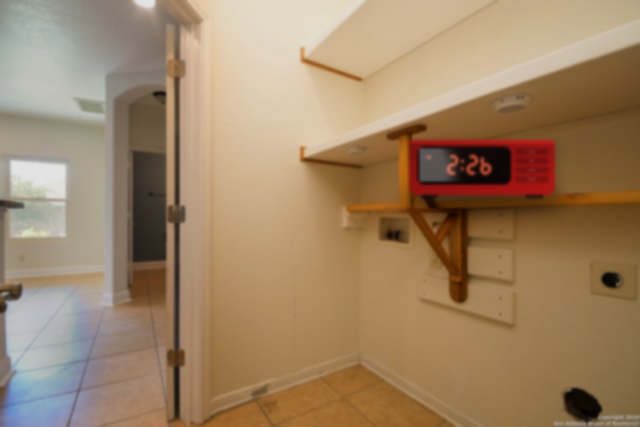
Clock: 2 h 26 min
